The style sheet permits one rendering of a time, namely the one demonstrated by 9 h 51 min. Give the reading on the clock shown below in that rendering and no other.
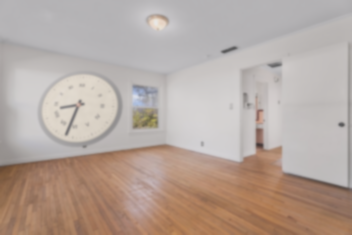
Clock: 8 h 32 min
